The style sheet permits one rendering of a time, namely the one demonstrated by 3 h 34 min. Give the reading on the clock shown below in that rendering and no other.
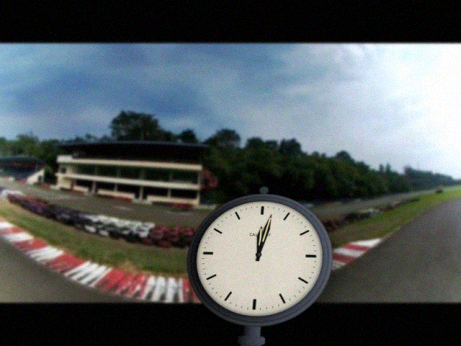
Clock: 12 h 02 min
